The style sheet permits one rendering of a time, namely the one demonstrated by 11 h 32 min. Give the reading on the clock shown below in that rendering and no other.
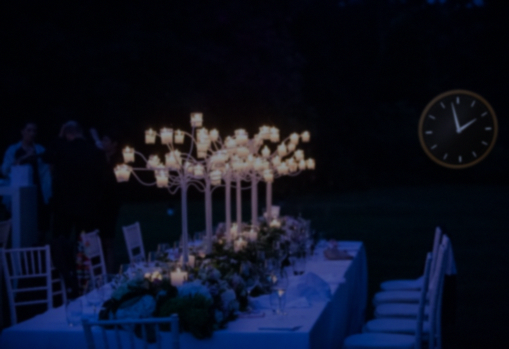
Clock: 1 h 58 min
